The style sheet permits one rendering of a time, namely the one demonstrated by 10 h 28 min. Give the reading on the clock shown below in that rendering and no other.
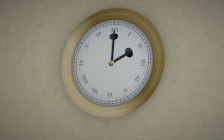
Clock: 2 h 00 min
